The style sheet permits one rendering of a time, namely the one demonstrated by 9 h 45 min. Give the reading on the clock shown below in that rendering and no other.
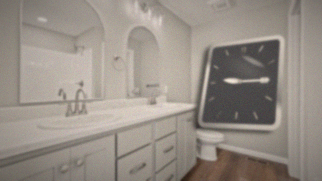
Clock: 9 h 15 min
